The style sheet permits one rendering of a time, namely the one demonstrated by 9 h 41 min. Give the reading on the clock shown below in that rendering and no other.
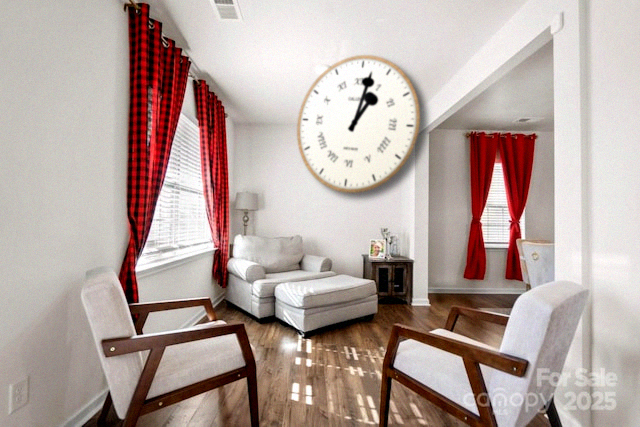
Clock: 1 h 02 min
